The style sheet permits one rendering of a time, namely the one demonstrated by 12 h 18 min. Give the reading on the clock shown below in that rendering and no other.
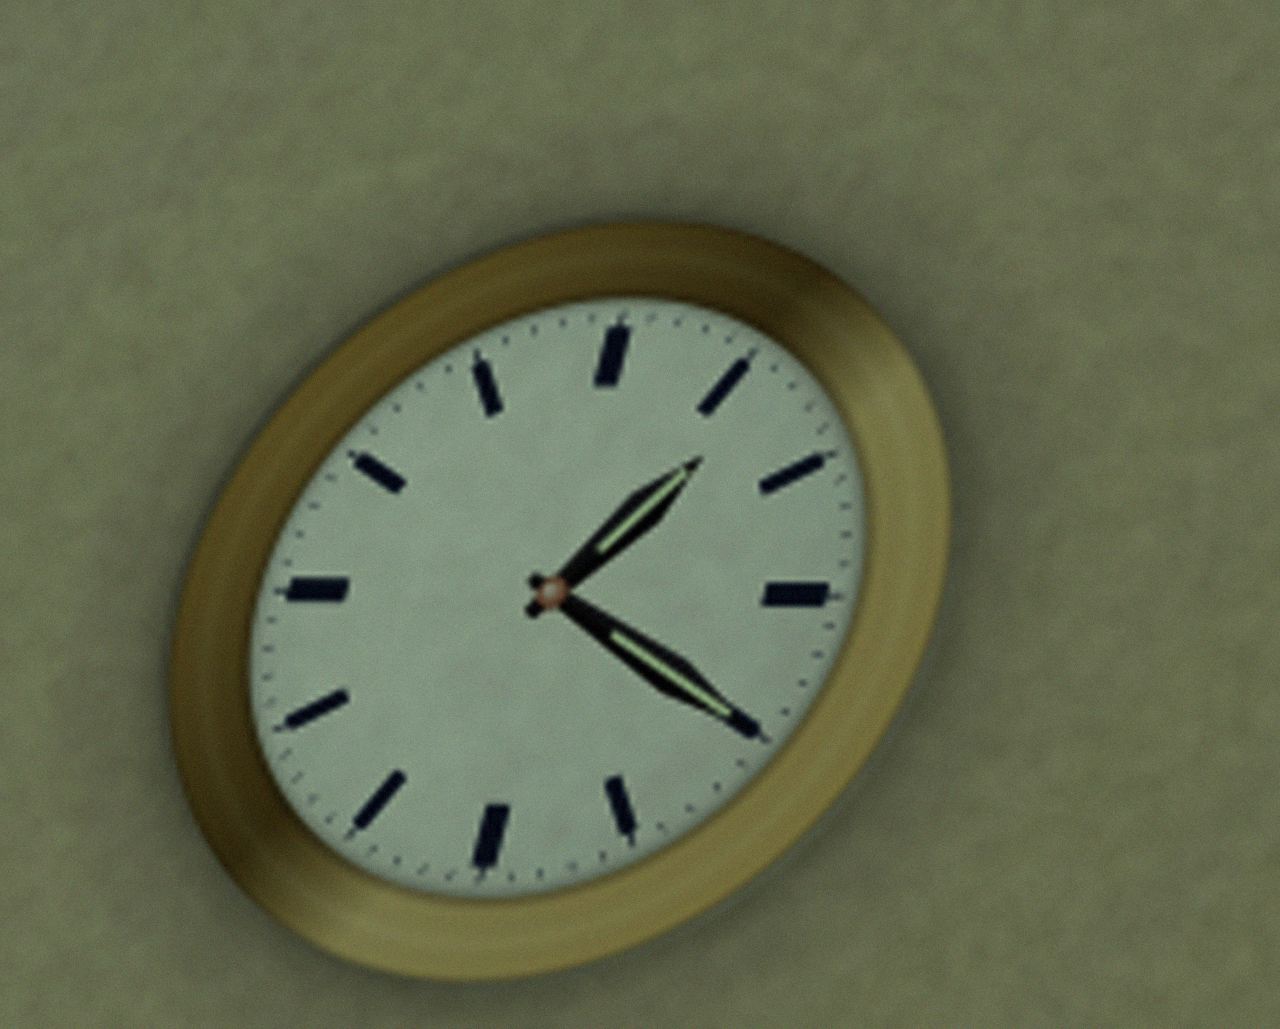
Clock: 1 h 20 min
